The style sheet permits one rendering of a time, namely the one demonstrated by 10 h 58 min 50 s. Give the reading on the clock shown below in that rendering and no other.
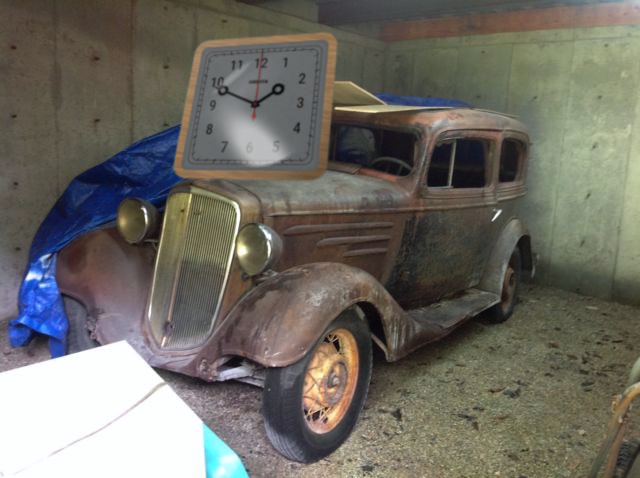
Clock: 1 h 49 min 00 s
